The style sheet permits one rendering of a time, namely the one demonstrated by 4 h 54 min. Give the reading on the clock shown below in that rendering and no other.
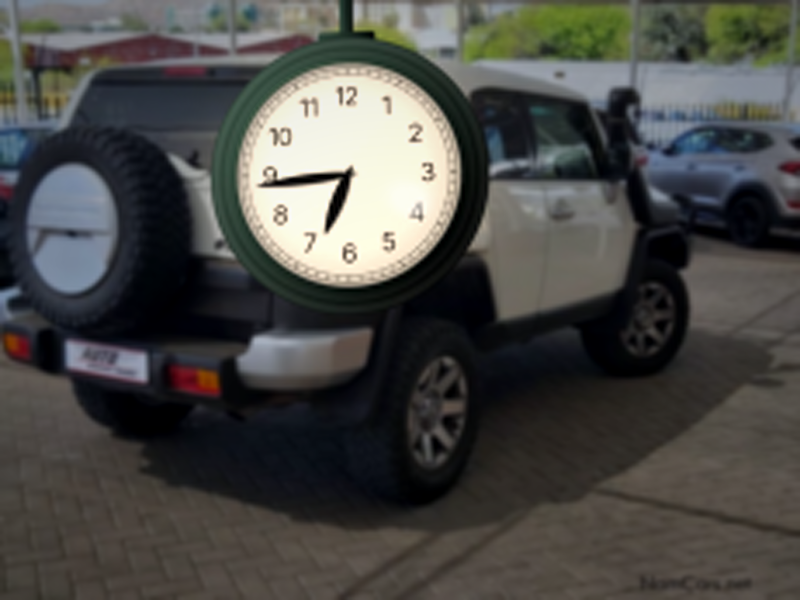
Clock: 6 h 44 min
